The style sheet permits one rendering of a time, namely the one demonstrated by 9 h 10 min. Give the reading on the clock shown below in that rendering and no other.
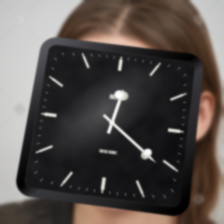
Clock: 12 h 21 min
